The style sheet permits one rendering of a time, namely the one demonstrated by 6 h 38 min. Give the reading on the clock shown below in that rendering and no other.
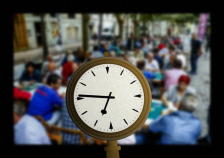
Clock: 6 h 46 min
